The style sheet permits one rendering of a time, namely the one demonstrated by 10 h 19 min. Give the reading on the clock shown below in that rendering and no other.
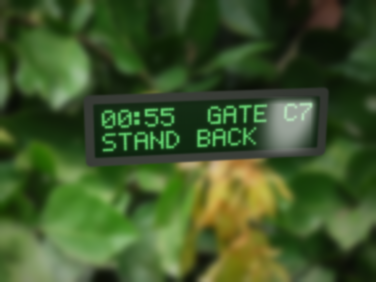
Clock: 0 h 55 min
